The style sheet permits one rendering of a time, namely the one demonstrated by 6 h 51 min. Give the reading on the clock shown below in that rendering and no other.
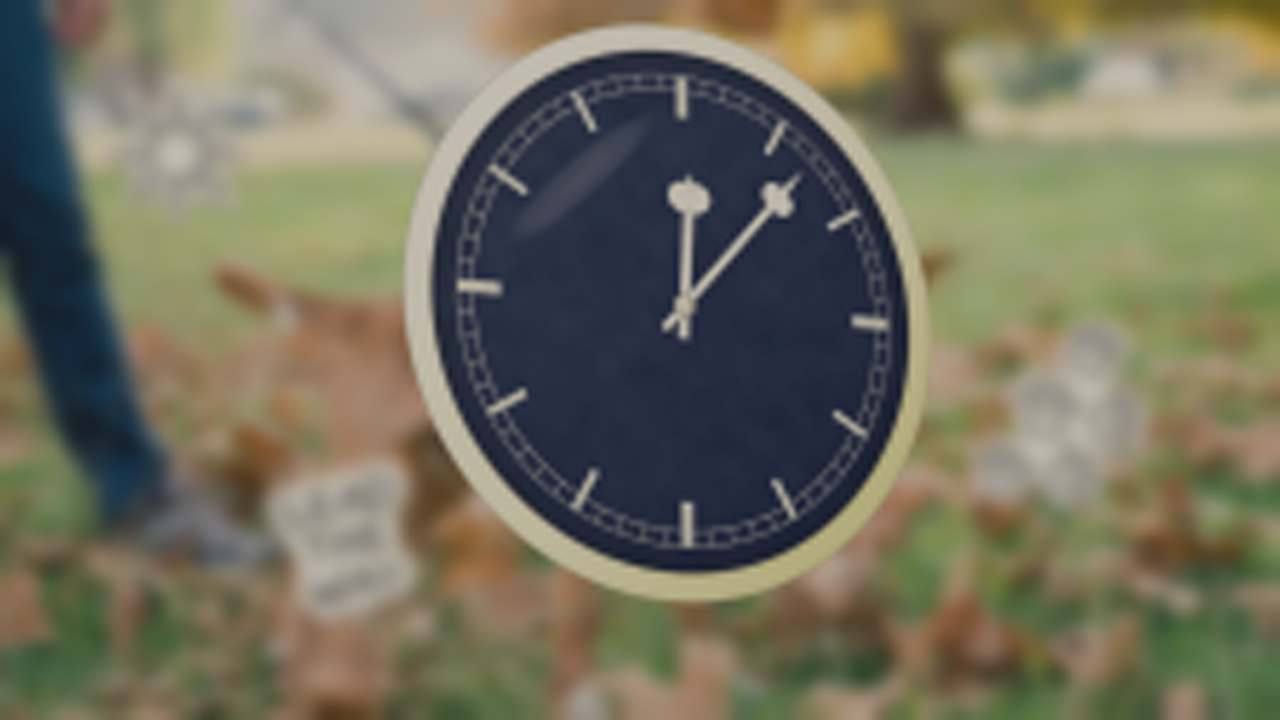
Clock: 12 h 07 min
